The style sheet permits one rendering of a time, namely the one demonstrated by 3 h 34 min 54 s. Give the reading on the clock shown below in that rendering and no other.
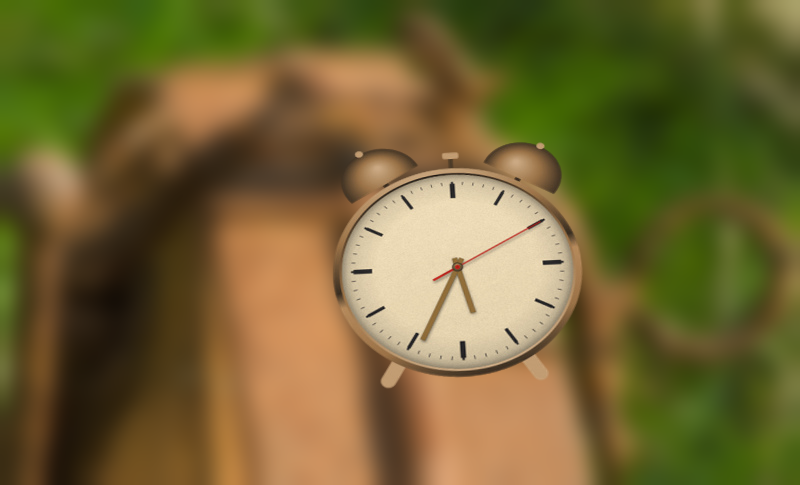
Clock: 5 h 34 min 10 s
